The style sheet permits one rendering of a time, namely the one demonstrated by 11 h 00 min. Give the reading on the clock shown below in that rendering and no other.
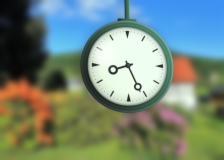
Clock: 8 h 26 min
